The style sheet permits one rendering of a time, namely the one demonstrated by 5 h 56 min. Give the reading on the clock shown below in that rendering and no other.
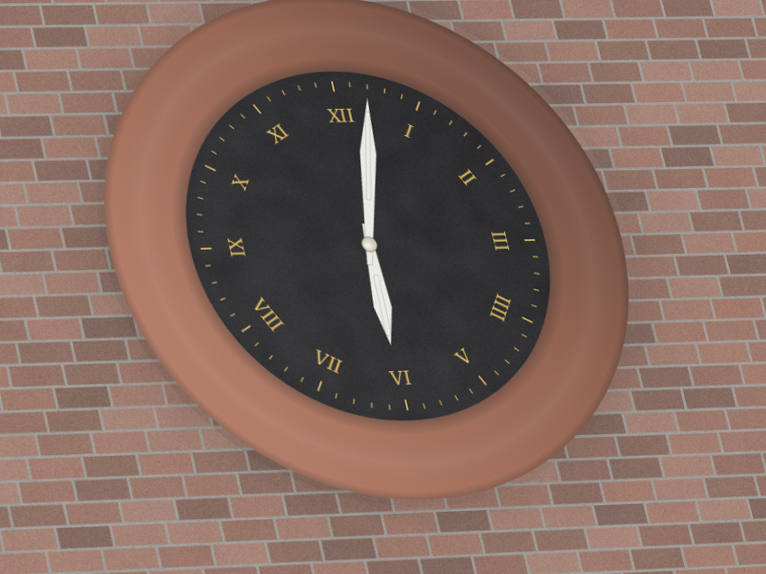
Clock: 6 h 02 min
